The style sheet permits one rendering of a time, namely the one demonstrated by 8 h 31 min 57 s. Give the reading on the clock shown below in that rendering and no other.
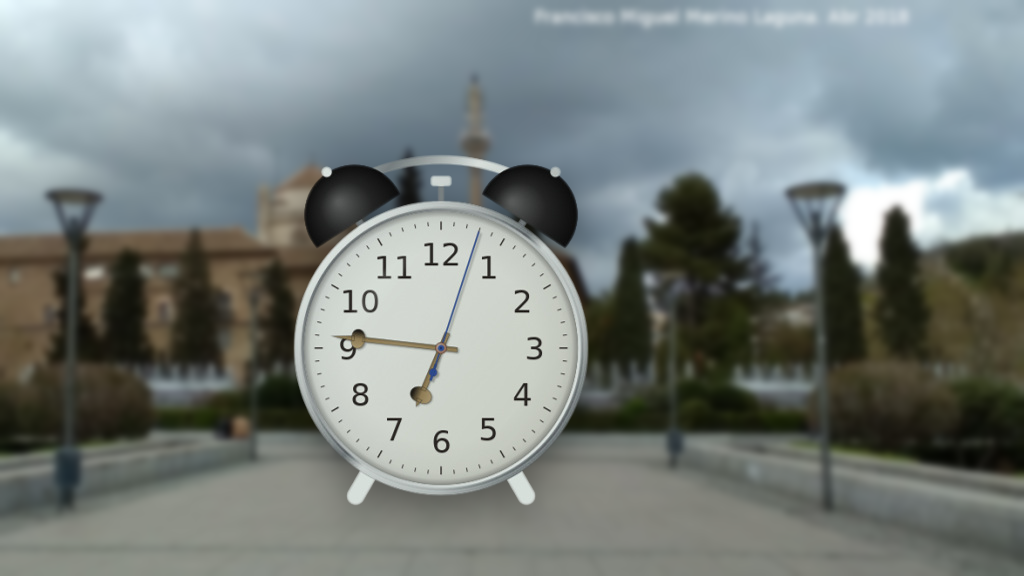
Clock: 6 h 46 min 03 s
